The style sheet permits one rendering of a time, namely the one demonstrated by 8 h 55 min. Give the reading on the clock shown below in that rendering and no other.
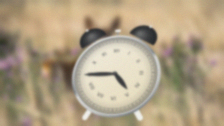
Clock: 4 h 45 min
